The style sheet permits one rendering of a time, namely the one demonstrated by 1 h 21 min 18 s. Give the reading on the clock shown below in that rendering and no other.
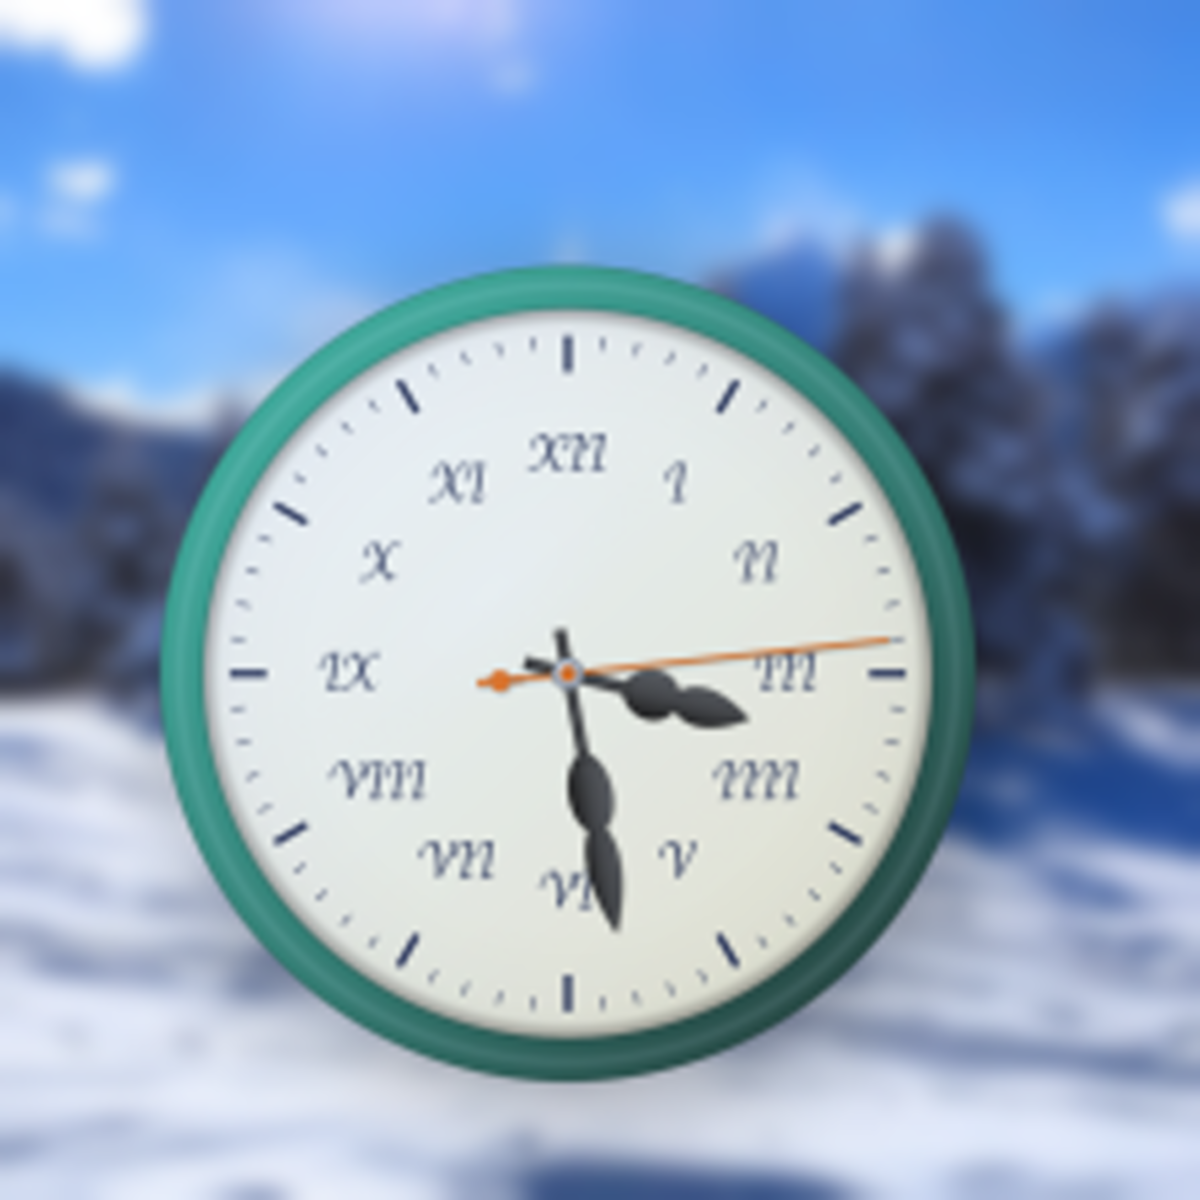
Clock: 3 h 28 min 14 s
